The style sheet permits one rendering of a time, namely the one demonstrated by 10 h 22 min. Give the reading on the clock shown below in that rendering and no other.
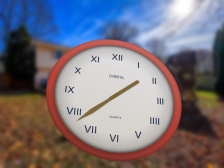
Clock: 1 h 38 min
